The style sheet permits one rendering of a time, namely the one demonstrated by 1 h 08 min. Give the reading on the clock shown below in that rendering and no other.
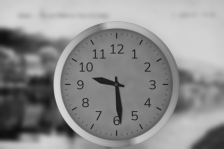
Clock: 9 h 29 min
